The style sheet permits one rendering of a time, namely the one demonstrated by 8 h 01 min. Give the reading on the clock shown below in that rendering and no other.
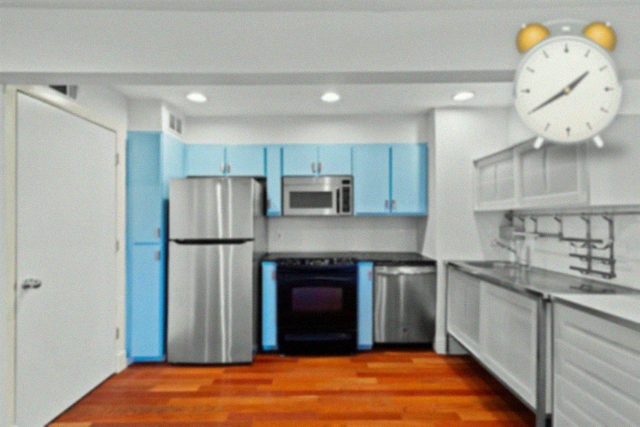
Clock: 1 h 40 min
